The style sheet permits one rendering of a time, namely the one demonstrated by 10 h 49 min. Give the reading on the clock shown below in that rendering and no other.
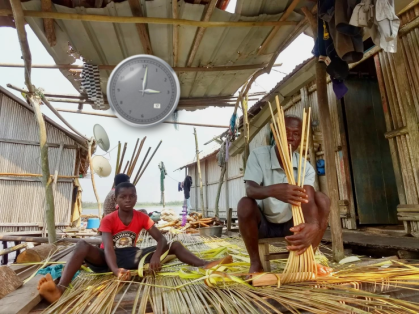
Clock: 3 h 01 min
